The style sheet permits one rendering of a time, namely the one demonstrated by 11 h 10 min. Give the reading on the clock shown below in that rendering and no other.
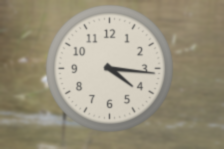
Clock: 4 h 16 min
